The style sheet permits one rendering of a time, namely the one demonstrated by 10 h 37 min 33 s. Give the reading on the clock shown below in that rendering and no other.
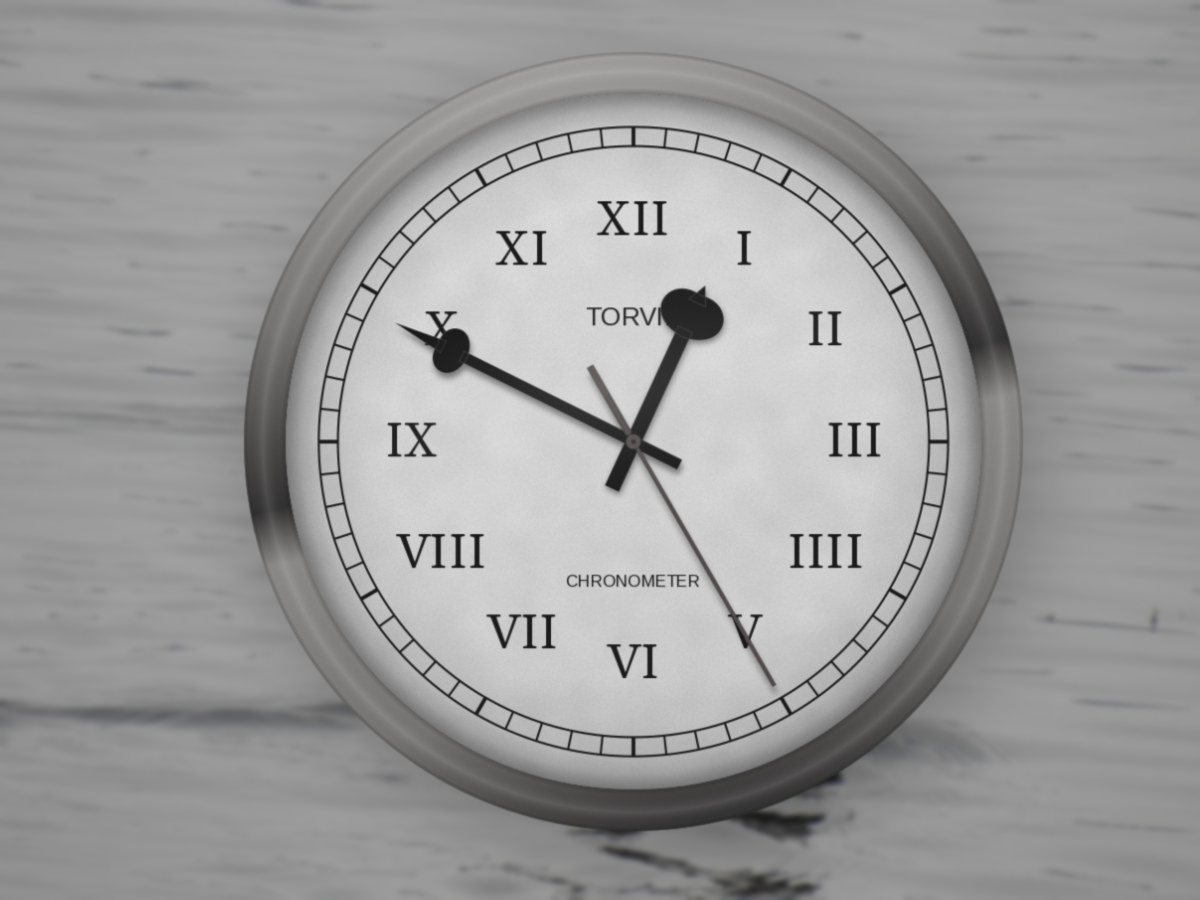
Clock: 12 h 49 min 25 s
